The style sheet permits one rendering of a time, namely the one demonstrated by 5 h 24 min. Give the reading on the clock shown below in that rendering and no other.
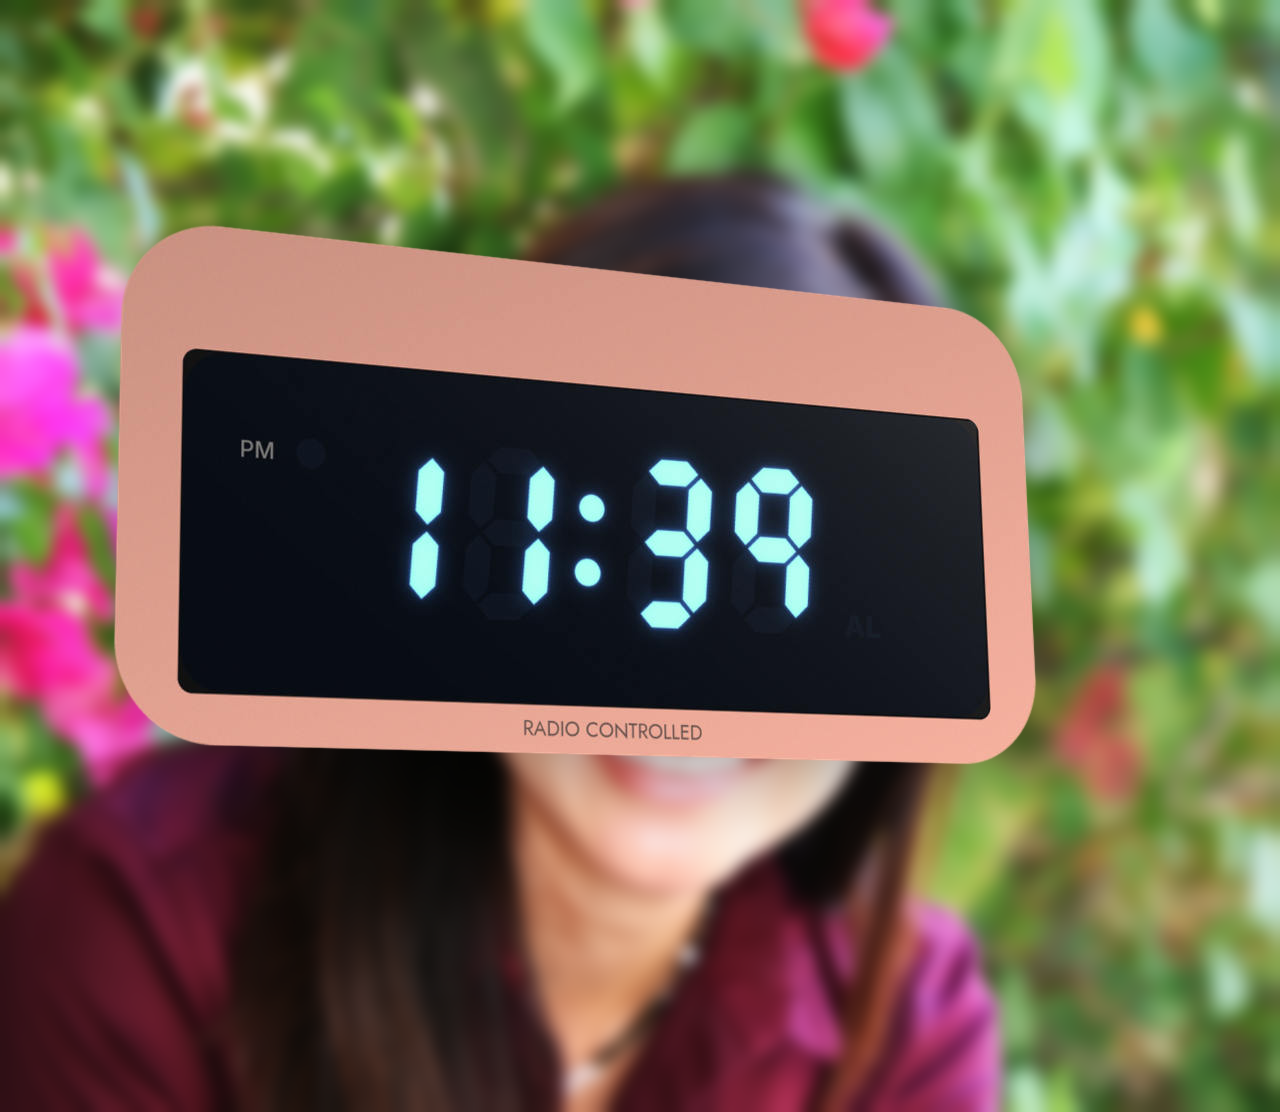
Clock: 11 h 39 min
